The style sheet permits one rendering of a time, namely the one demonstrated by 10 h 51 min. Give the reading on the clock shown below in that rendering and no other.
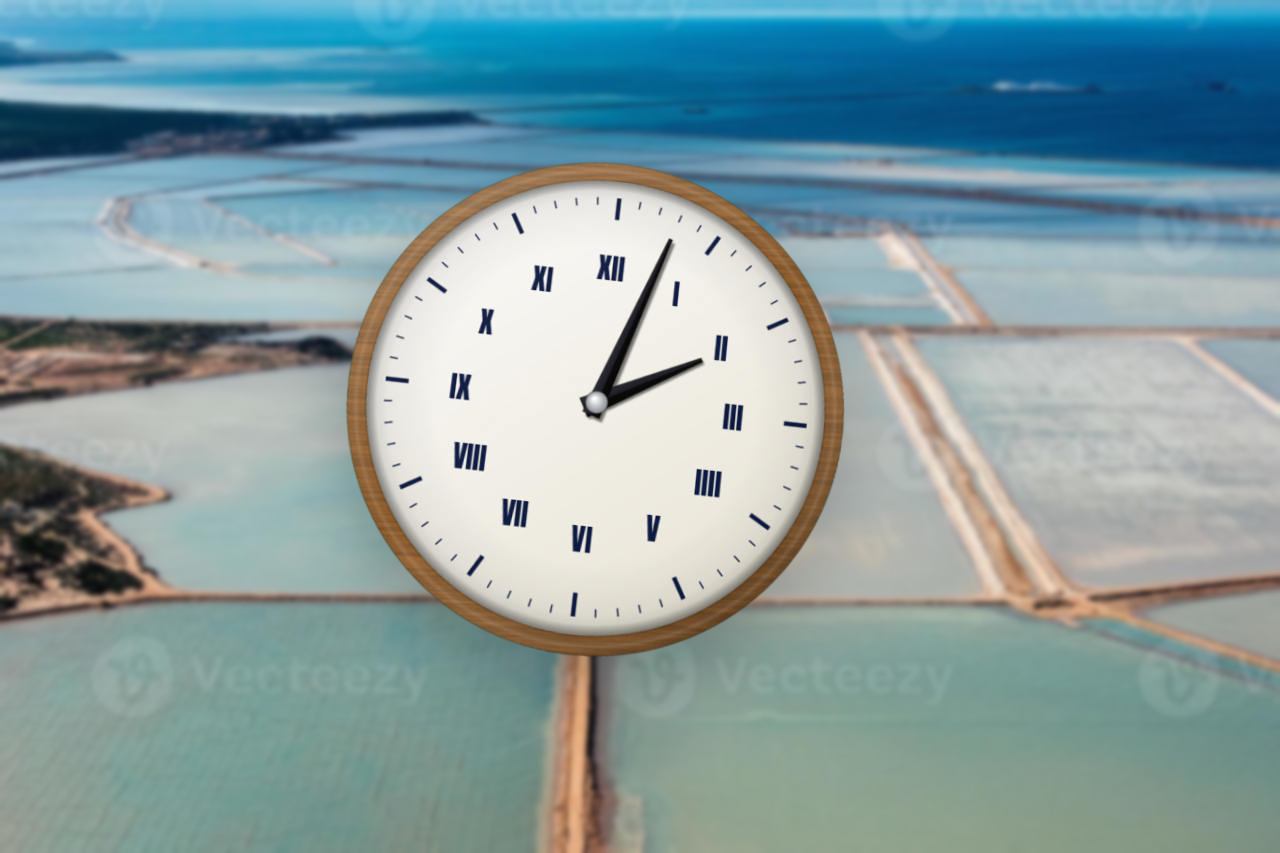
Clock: 2 h 03 min
